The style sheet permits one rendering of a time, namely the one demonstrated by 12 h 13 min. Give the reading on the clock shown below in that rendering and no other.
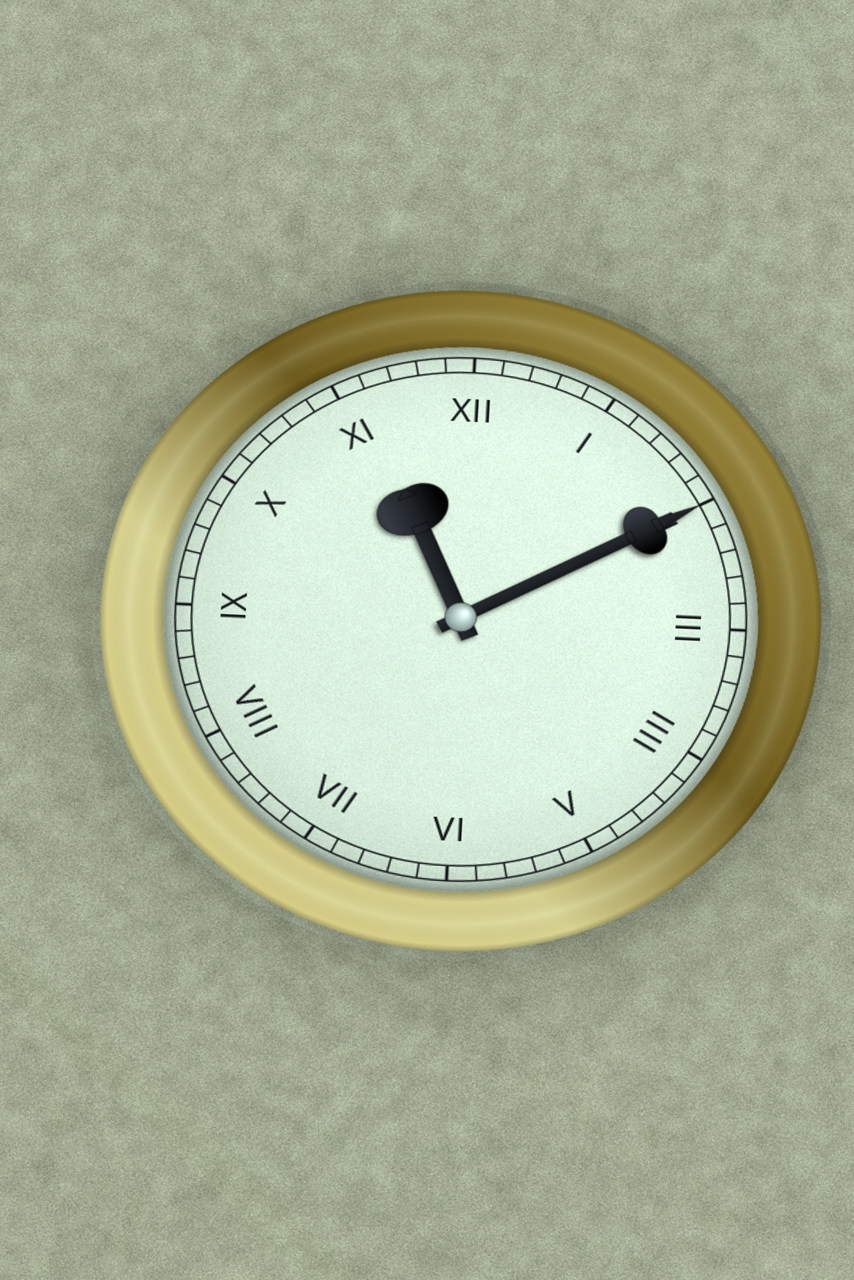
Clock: 11 h 10 min
